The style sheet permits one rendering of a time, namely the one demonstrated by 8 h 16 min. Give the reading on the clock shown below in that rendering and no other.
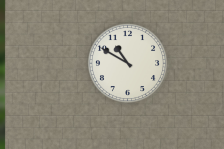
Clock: 10 h 50 min
